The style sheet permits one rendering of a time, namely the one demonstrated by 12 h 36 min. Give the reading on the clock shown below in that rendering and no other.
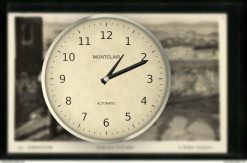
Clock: 1 h 11 min
